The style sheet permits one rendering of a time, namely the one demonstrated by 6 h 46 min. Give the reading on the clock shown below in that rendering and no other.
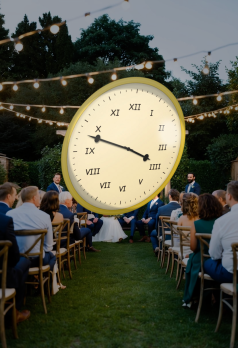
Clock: 3 h 48 min
